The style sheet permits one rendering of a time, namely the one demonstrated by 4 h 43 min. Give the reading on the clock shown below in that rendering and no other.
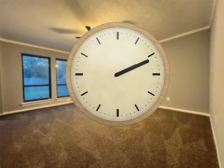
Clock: 2 h 11 min
